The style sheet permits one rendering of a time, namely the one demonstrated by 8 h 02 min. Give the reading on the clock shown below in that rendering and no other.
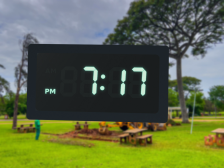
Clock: 7 h 17 min
